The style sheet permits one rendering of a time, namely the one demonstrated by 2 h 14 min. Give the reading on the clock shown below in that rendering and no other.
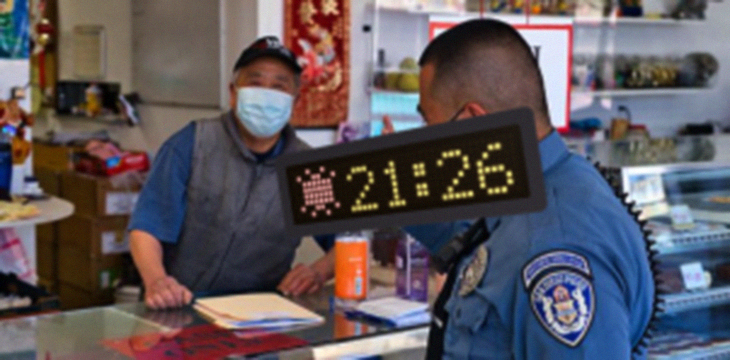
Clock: 21 h 26 min
